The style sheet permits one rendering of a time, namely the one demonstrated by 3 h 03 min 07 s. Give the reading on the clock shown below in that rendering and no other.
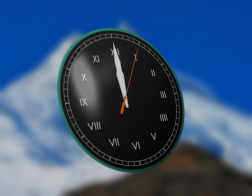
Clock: 12 h 00 min 05 s
